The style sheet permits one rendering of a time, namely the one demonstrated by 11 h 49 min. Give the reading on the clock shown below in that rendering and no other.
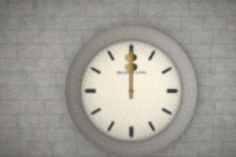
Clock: 12 h 00 min
